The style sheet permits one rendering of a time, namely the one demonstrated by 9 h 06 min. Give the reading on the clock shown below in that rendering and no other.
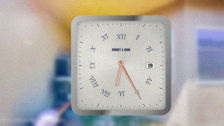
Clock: 6 h 25 min
